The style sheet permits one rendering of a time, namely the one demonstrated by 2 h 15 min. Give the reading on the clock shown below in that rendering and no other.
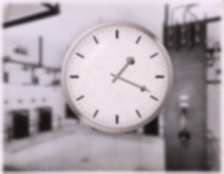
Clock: 1 h 19 min
